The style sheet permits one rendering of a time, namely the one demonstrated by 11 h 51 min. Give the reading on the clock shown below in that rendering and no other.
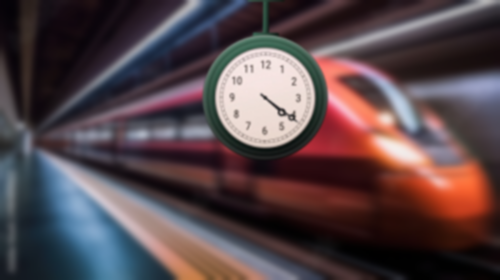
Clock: 4 h 21 min
